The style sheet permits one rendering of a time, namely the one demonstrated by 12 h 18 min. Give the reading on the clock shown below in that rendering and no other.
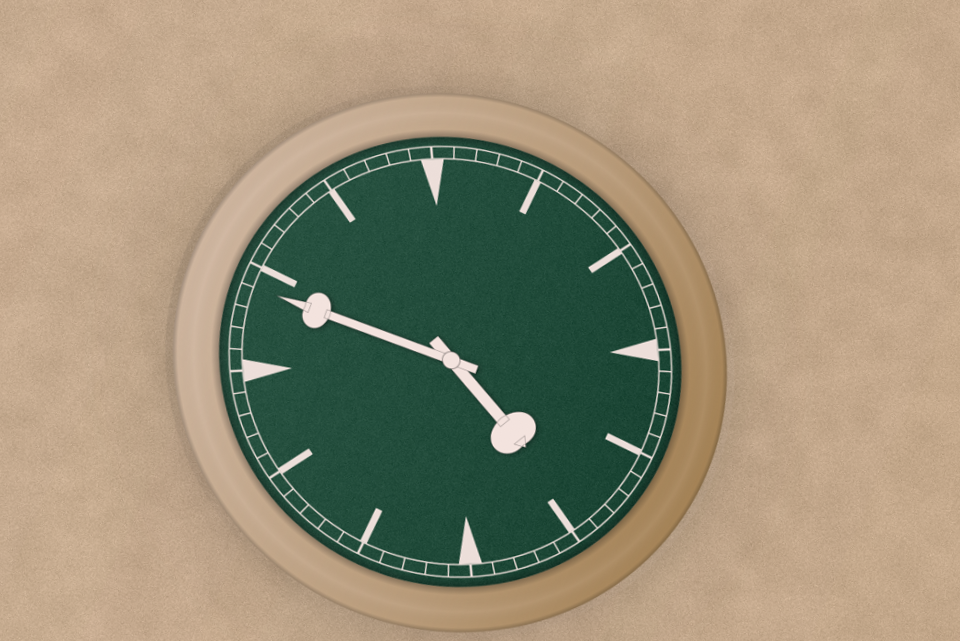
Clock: 4 h 49 min
